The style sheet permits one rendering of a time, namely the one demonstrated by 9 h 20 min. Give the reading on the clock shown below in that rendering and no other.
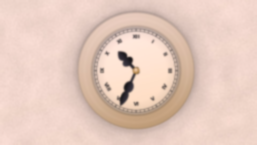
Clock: 10 h 34 min
